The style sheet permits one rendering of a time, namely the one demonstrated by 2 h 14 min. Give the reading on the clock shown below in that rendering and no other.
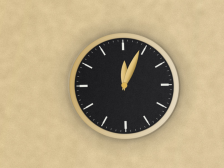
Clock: 12 h 04 min
